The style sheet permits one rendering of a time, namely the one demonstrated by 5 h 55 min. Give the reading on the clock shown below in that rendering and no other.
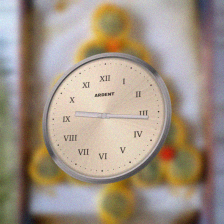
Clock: 9 h 16 min
